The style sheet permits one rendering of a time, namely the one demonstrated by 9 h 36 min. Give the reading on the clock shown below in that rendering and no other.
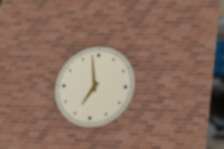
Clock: 6 h 58 min
